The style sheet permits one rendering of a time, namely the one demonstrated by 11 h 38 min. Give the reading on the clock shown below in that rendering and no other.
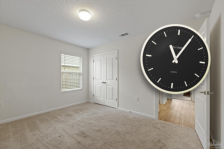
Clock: 11 h 05 min
